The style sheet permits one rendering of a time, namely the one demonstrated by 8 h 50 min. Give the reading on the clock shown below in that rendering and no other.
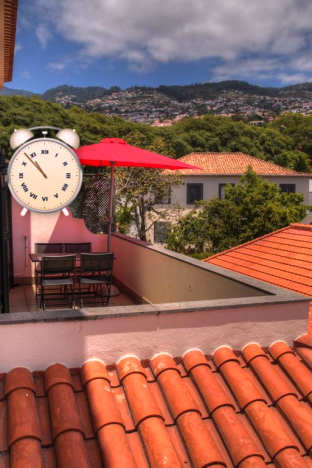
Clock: 10 h 53 min
